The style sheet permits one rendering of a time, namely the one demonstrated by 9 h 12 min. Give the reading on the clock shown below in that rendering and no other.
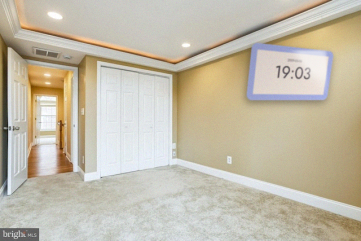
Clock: 19 h 03 min
